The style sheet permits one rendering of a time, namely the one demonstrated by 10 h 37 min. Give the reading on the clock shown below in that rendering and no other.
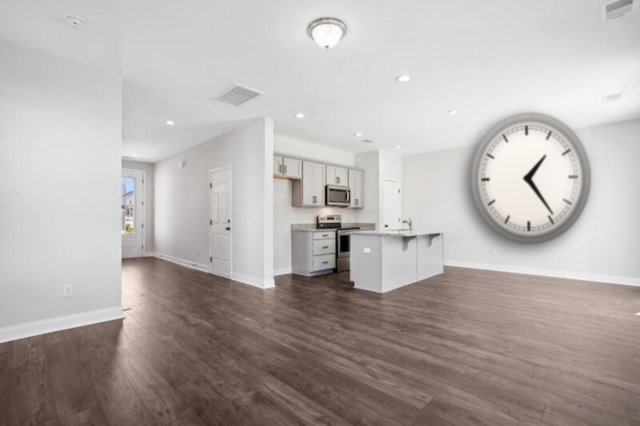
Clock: 1 h 24 min
